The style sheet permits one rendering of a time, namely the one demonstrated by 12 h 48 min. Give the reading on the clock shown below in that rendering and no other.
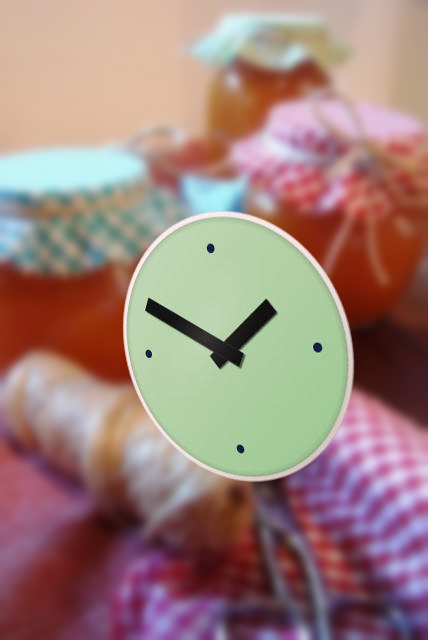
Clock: 1 h 50 min
